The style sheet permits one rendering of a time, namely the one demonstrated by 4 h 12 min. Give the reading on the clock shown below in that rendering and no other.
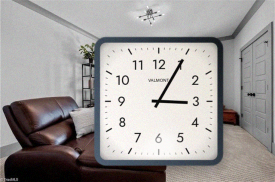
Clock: 3 h 05 min
